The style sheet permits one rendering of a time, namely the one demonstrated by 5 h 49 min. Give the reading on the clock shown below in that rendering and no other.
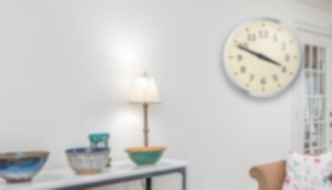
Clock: 3 h 49 min
